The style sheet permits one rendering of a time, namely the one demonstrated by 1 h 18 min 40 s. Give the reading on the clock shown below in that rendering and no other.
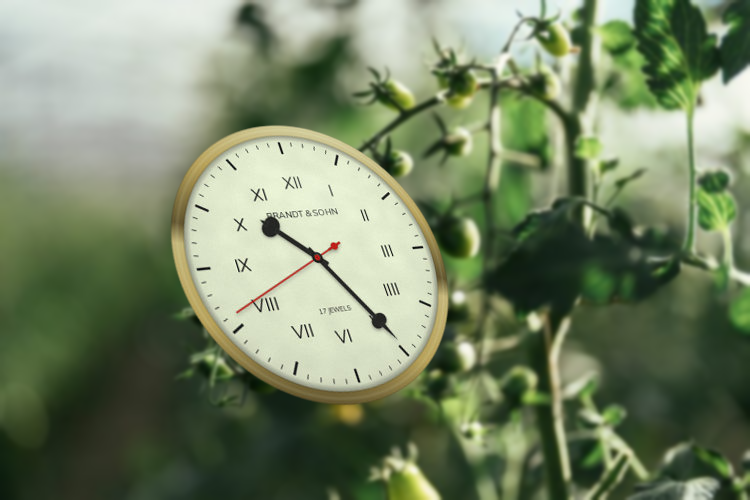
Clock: 10 h 24 min 41 s
